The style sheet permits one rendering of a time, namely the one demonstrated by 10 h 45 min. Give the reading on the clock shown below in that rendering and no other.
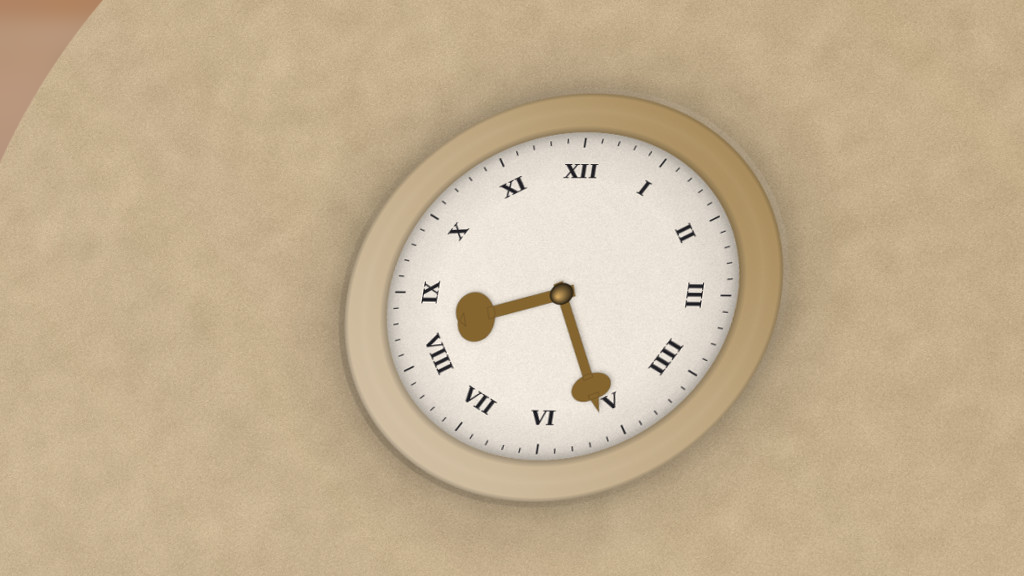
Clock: 8 h 26 min
